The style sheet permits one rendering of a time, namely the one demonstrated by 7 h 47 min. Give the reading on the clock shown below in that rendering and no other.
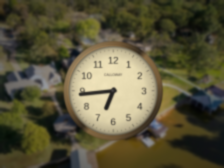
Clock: 6 h 44 min
